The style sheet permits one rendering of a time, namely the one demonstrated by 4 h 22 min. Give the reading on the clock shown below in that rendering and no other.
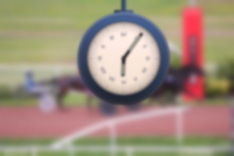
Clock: 6 h 06 min
